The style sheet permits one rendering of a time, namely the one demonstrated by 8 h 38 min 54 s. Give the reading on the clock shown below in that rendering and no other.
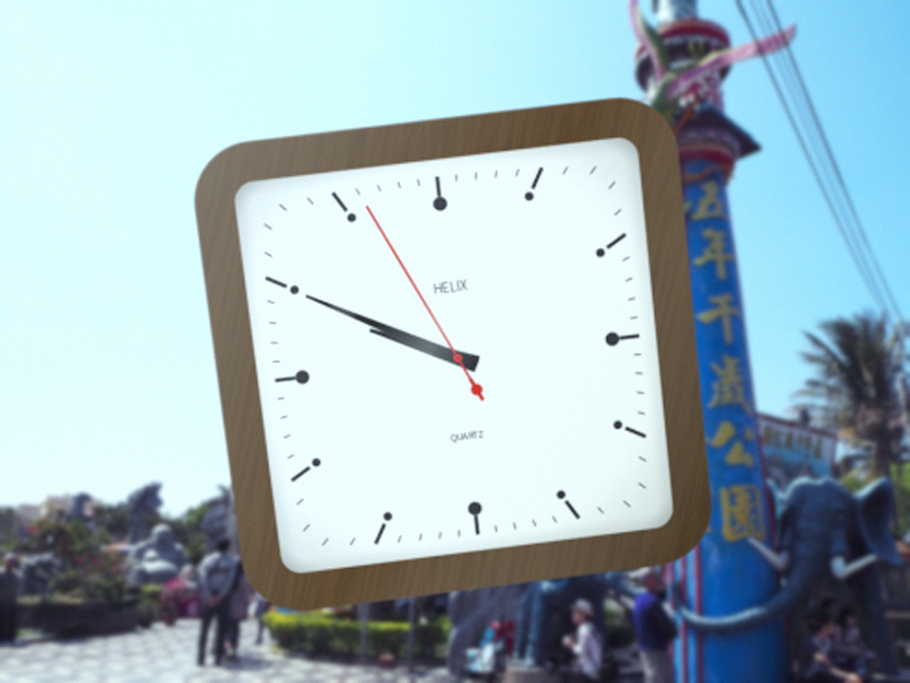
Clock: 9 h 49 min 56 s
